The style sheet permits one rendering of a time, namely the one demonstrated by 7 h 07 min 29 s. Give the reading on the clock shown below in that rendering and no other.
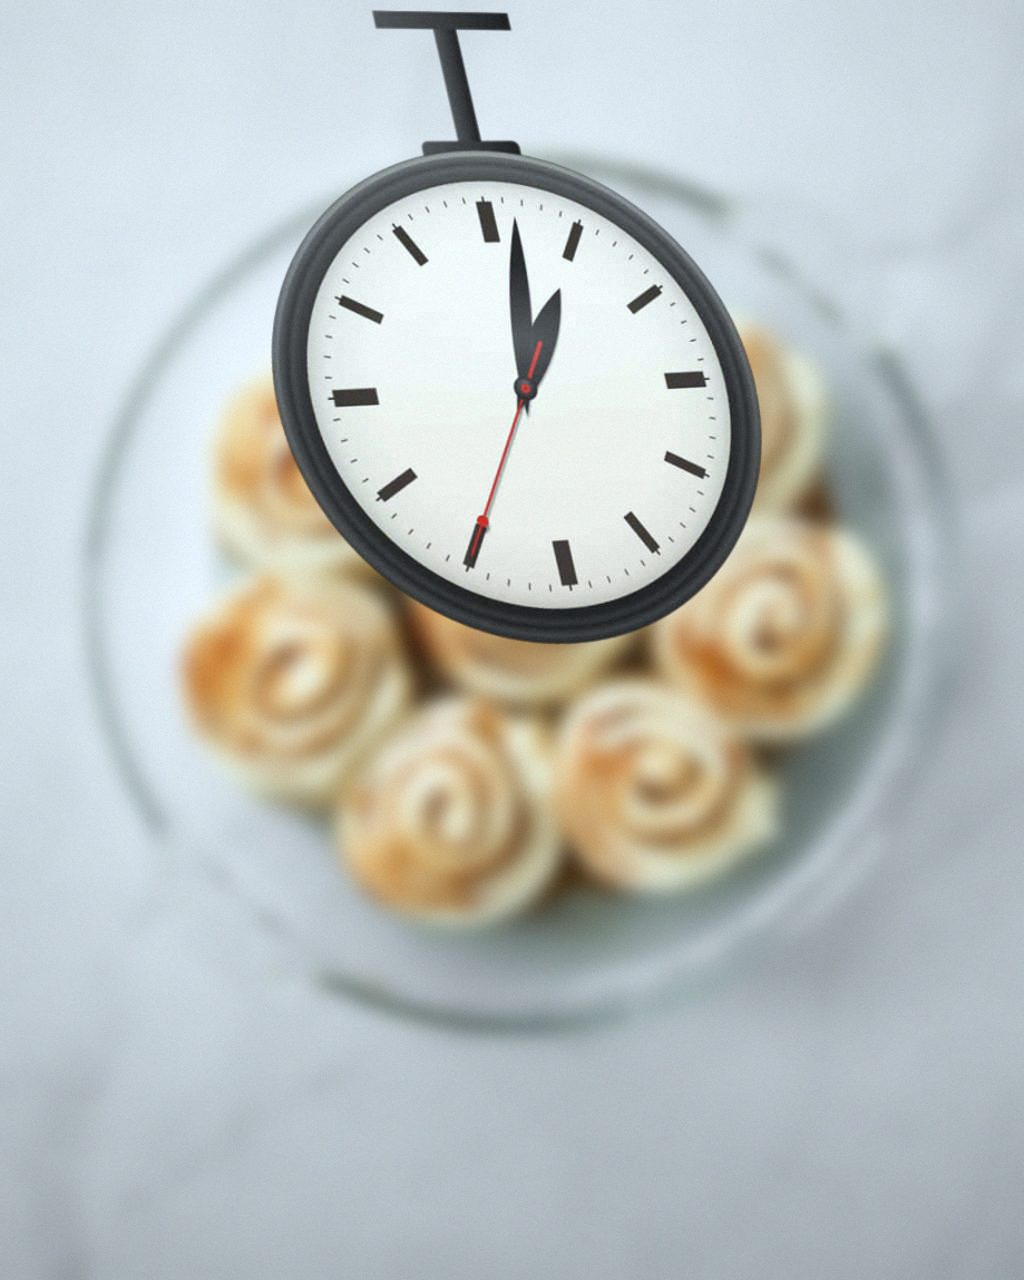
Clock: 1 h 01 min 35 s
